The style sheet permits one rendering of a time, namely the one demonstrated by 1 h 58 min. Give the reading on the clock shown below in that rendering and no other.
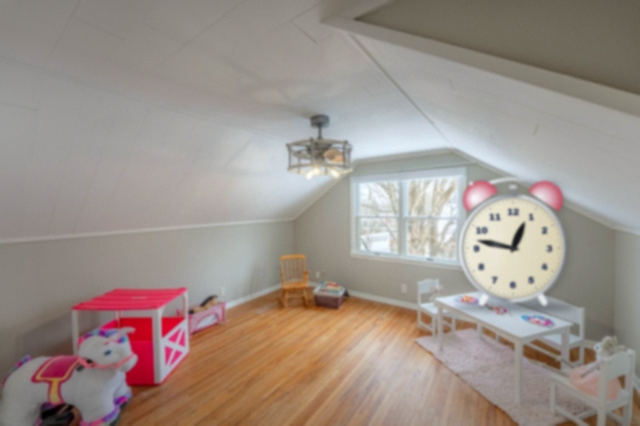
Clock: 12 h 47 min
